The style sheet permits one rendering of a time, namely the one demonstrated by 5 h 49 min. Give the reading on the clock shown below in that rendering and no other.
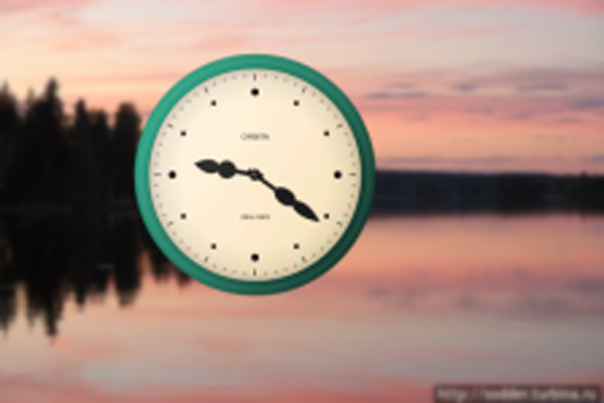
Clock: 9 h 21 min
